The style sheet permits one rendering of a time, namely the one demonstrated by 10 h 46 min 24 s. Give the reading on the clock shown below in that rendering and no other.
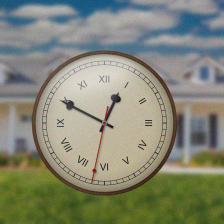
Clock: 12 h 49 min 32 s
